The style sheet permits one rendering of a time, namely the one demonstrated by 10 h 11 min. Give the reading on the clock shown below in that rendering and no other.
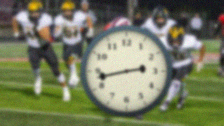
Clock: 2 h 43 min
